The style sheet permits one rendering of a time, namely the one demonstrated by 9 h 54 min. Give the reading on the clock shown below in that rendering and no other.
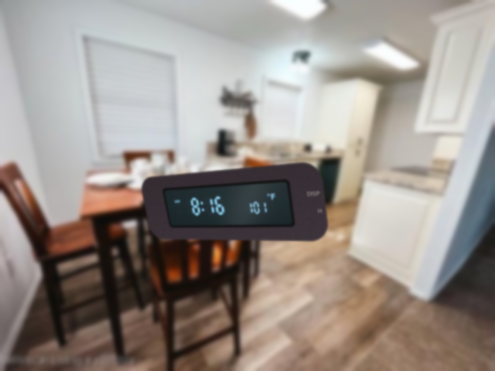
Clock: 8 h 16 min
